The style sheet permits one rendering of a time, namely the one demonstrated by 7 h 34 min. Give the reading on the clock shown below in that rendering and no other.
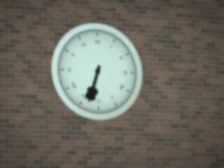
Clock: 6 h 33 min
